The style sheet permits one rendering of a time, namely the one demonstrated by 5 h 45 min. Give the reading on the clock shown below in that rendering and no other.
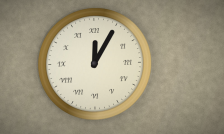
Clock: 12 h 05 min
